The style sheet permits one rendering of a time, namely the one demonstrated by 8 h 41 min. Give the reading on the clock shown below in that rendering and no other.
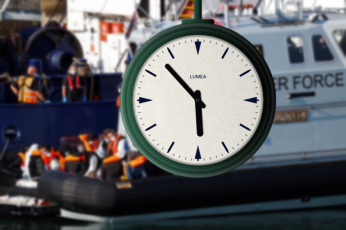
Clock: 5 h 53 min
